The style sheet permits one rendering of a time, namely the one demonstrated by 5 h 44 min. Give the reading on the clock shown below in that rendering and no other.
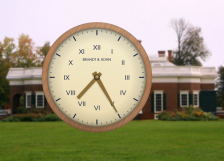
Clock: 7 h 25 min
